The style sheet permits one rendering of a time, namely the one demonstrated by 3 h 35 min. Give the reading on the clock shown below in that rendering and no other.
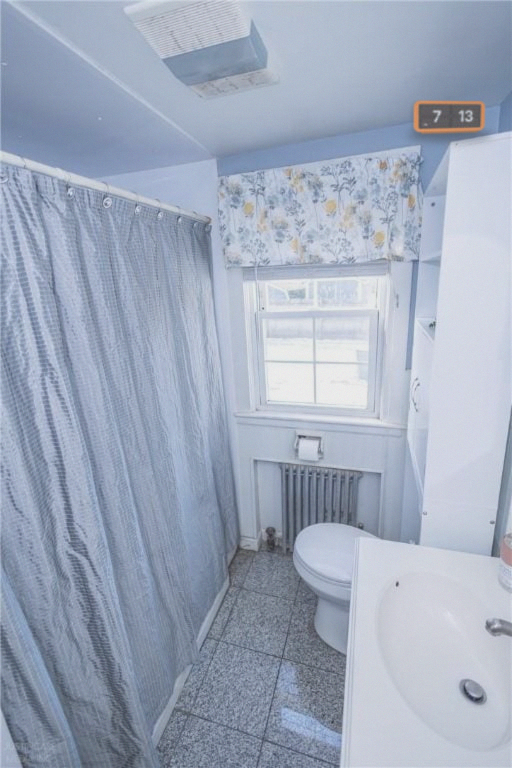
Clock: 7 h 13 min
